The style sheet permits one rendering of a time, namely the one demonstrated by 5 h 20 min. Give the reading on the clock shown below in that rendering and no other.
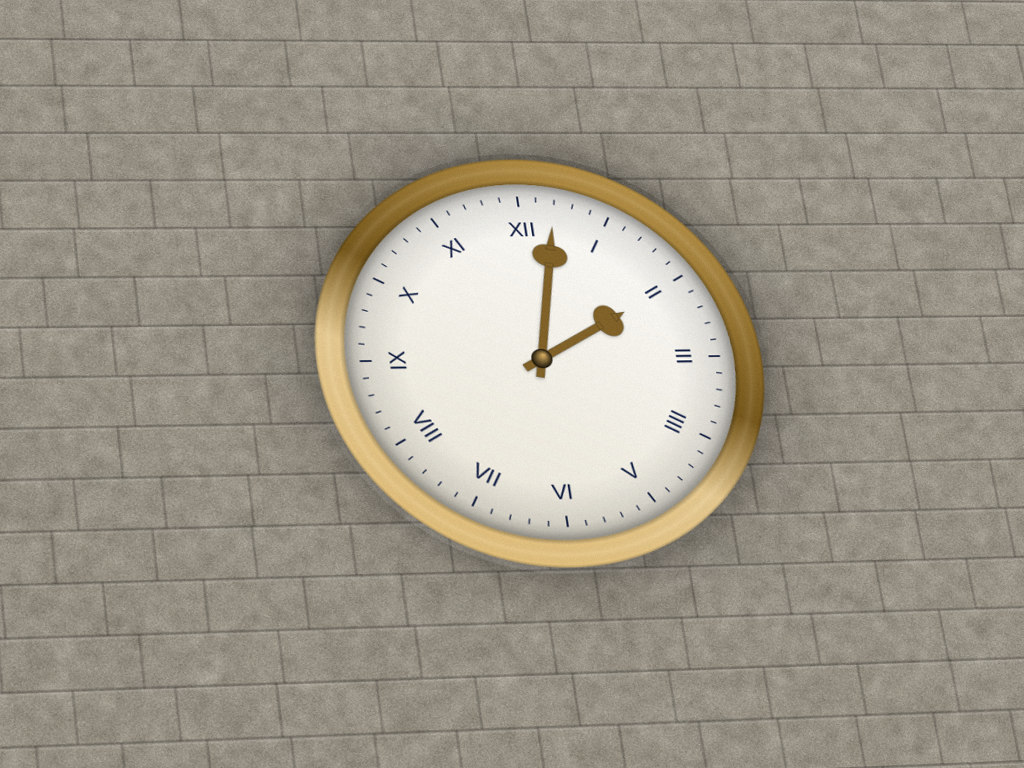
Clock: 2 h 02 min
